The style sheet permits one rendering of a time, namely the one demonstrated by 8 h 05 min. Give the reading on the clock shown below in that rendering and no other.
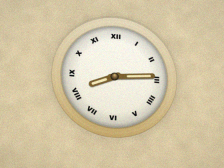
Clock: 8 h 14 min
